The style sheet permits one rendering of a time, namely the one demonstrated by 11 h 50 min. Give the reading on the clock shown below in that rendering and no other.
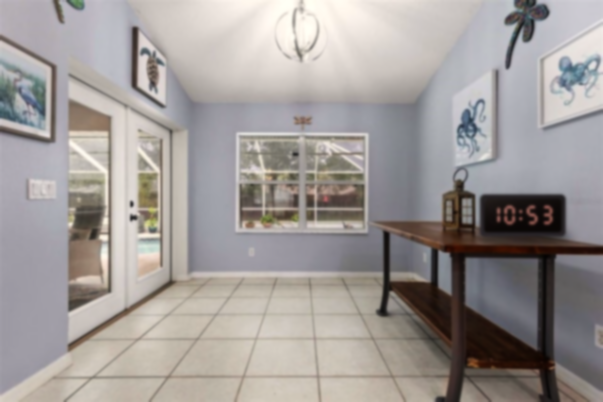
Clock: 10 h 53 min
